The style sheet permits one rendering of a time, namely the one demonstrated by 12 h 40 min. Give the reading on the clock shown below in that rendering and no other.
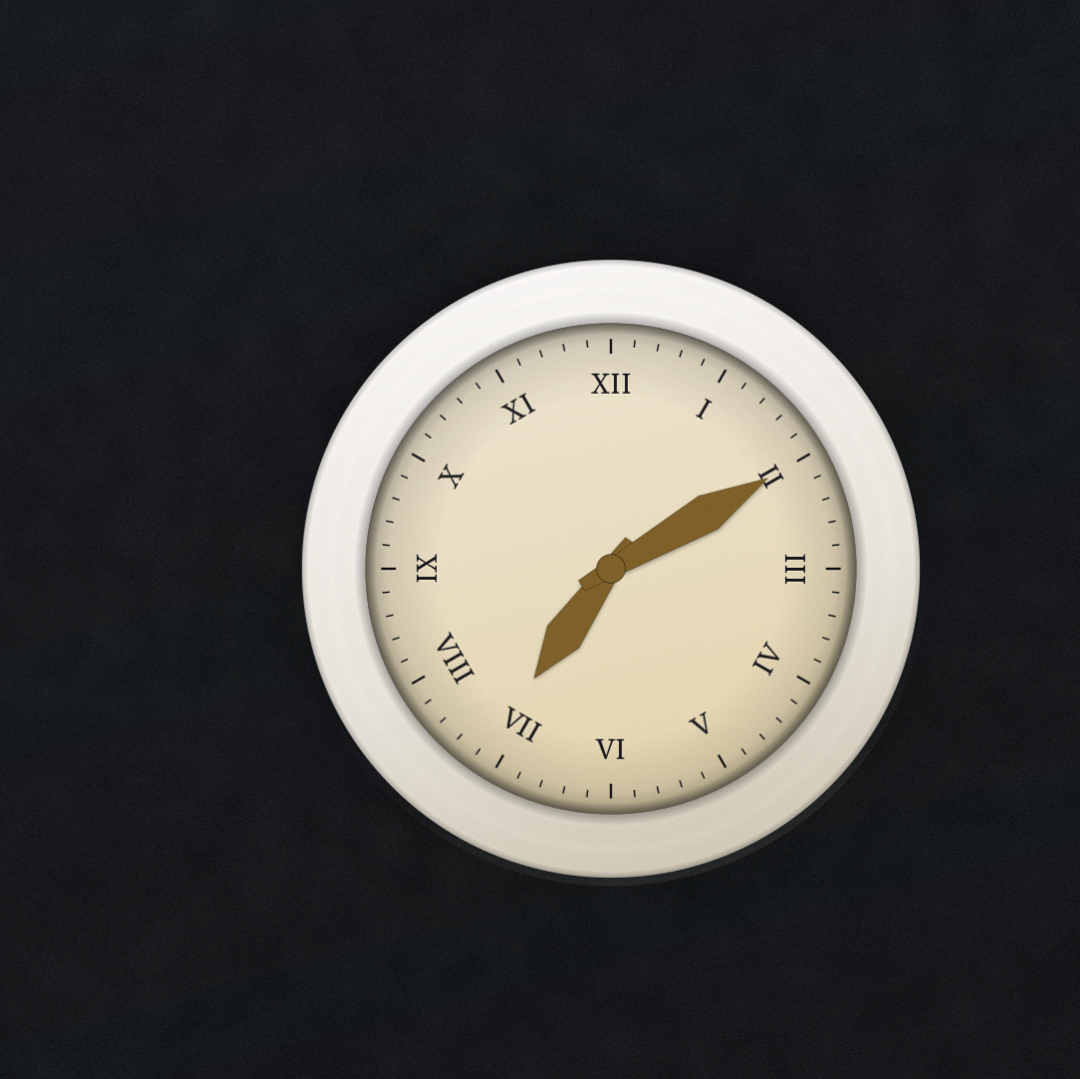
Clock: 7 h 10 min
